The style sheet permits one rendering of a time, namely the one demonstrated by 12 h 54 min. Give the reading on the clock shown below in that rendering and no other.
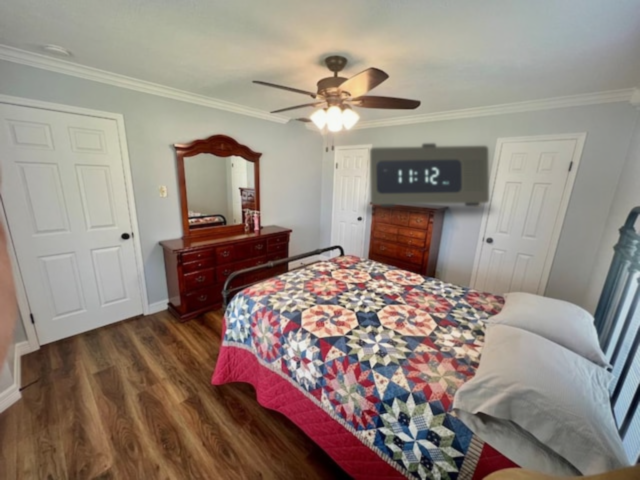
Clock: 11 h 12 min
